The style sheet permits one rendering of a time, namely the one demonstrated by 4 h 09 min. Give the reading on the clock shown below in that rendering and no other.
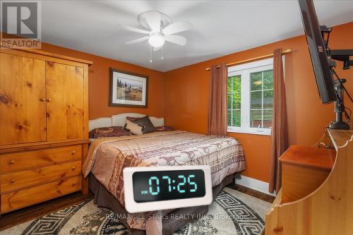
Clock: 7 h 25 min
